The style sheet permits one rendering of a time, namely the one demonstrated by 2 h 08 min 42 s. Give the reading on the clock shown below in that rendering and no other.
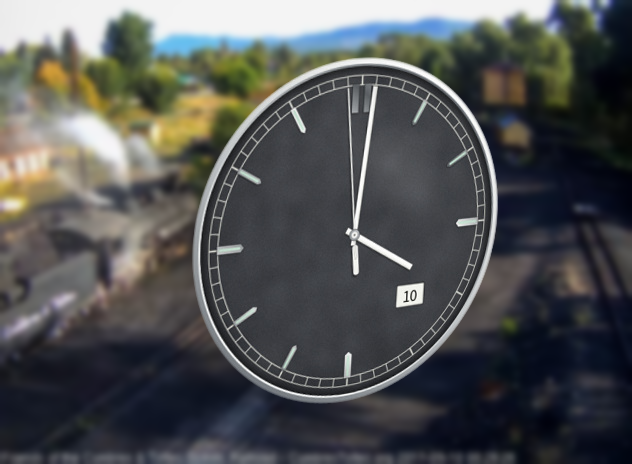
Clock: 4 h 00 min 59 s
